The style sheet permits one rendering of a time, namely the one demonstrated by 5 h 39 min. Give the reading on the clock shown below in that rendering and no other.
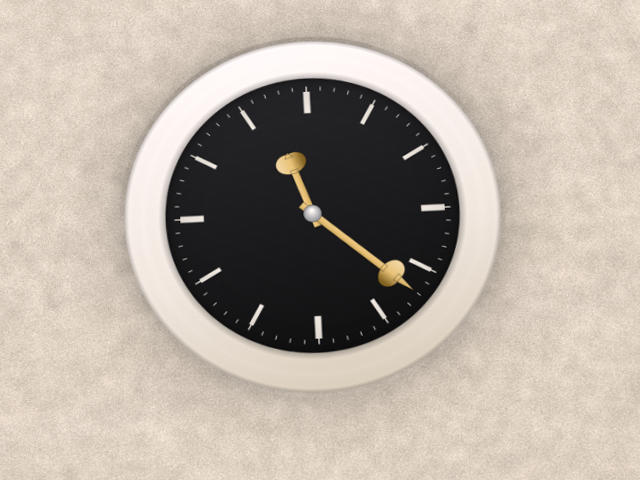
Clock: 11 h 22 min
